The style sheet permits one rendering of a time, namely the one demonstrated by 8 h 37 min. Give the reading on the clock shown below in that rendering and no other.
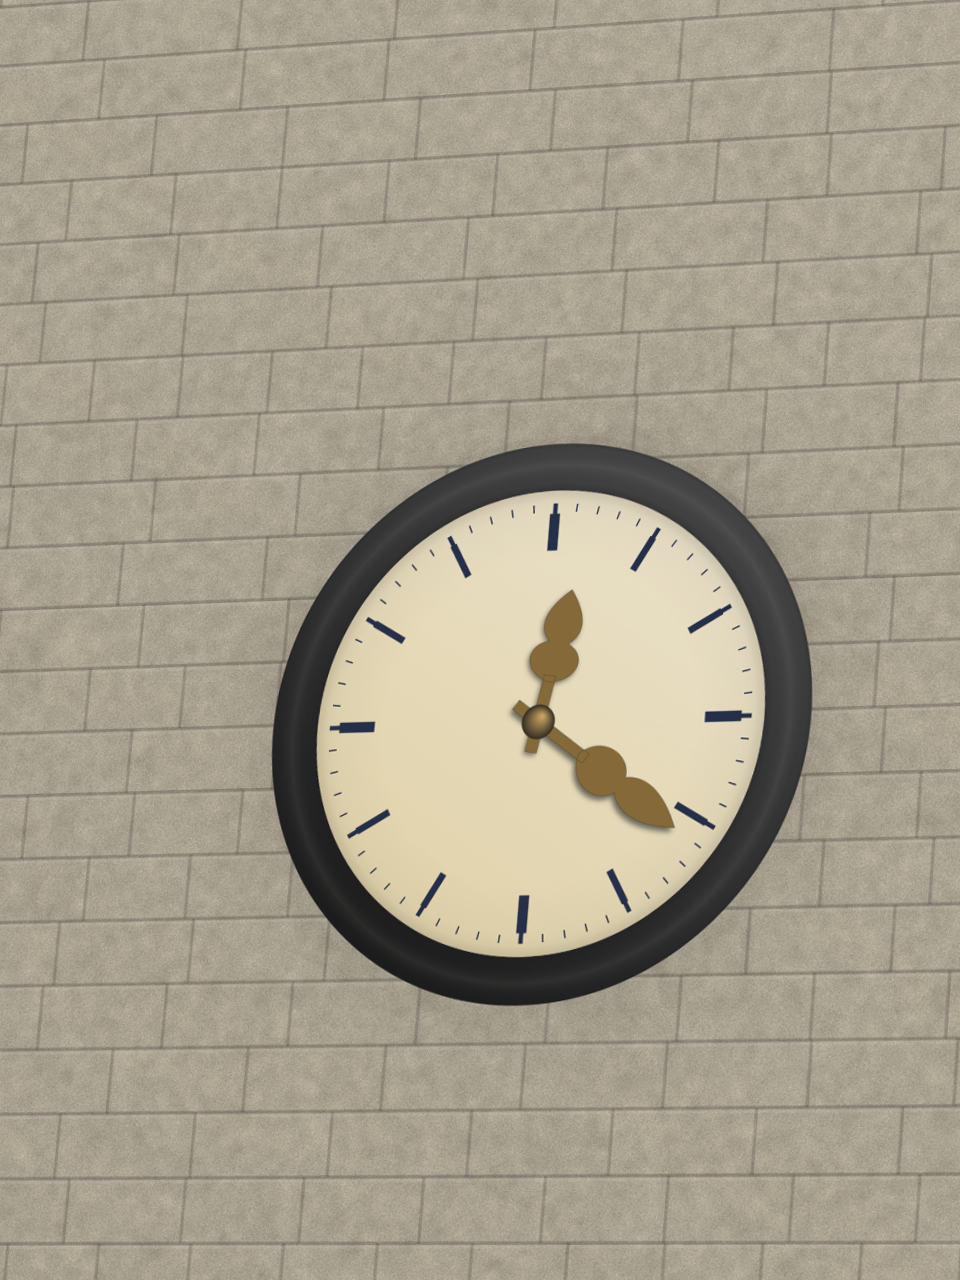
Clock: 12 h 21 min
